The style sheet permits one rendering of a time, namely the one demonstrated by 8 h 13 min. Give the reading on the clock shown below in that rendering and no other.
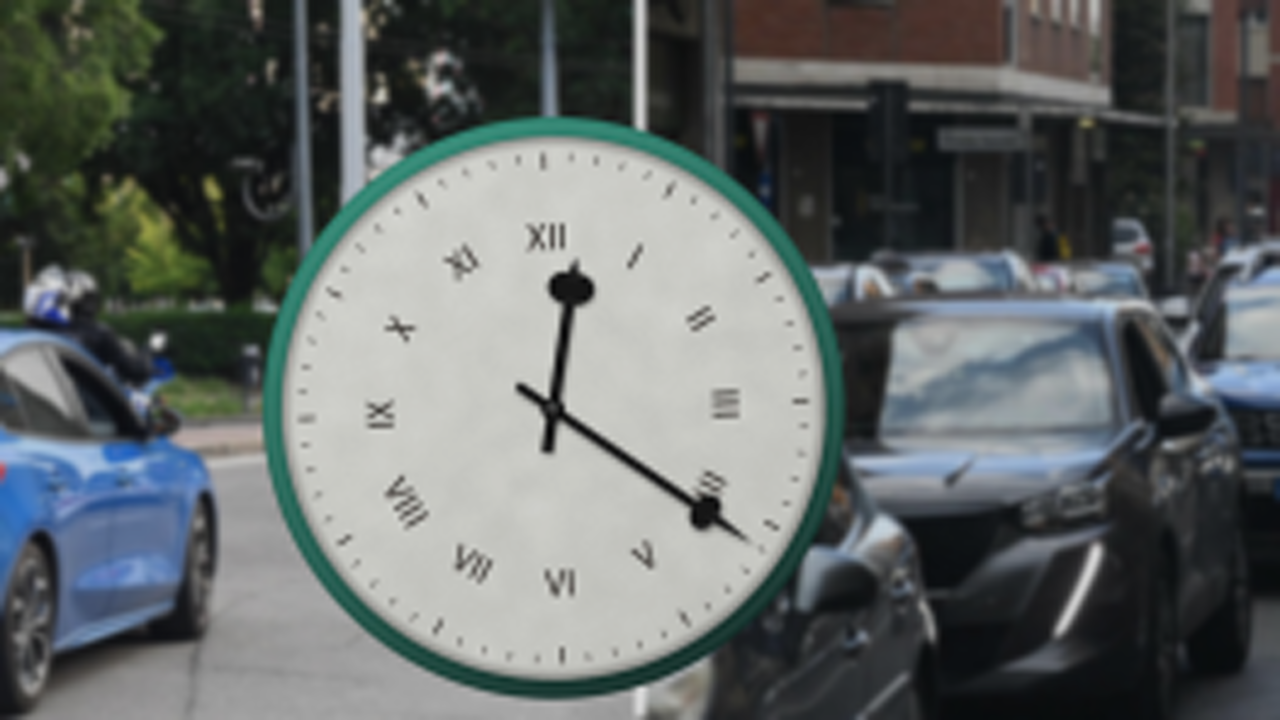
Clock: 12 h 21 min
